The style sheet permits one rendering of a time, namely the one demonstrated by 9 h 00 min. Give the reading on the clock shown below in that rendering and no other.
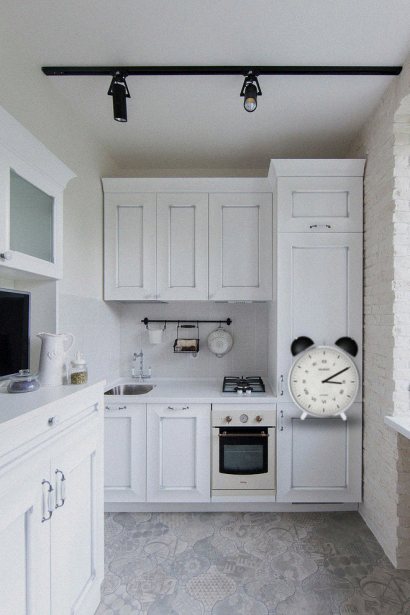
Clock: 3 h 10 min
